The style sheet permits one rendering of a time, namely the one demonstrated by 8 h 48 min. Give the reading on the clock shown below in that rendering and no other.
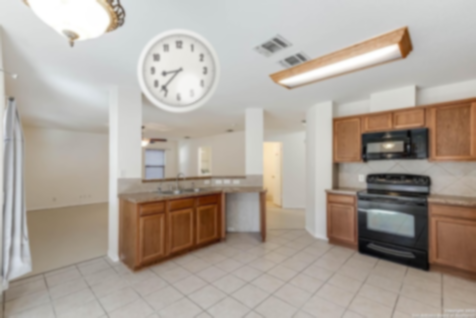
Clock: 8 h 37 min
